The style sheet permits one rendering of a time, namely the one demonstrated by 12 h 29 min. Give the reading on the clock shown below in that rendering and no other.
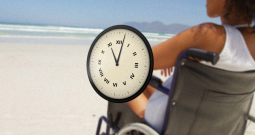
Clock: 11 h 02 min
